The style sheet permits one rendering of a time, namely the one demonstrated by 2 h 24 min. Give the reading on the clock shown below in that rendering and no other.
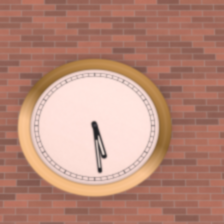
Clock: 5 h 29 min
